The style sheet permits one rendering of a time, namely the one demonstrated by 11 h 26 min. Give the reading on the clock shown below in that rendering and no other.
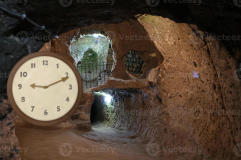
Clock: 9 h 11 min
